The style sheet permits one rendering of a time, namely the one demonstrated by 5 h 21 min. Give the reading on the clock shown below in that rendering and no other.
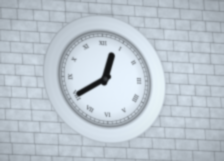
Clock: 12 h 40 min
